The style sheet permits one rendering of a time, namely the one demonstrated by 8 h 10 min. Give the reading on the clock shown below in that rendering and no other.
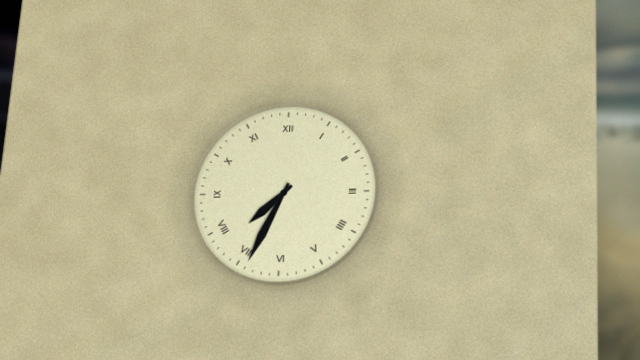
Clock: 7 h 34 min
